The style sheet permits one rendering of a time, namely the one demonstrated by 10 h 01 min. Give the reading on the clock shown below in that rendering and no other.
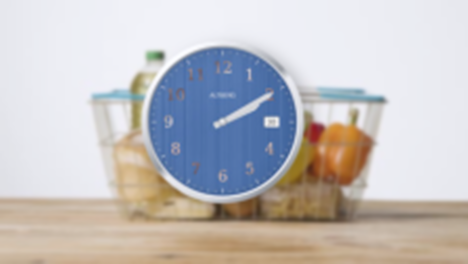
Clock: 2 h 10 min
